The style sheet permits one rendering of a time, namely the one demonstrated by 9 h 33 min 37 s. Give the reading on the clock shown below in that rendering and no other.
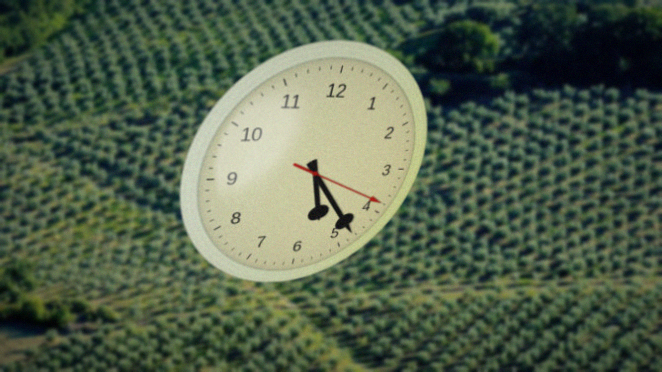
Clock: 5 h 23 min 19 s
